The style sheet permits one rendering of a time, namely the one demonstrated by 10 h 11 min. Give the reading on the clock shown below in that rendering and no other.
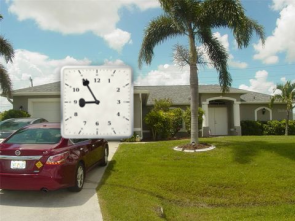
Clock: 8 h 55 min
